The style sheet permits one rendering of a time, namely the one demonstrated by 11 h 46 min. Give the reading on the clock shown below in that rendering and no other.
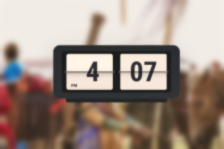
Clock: 4 h 07 min
